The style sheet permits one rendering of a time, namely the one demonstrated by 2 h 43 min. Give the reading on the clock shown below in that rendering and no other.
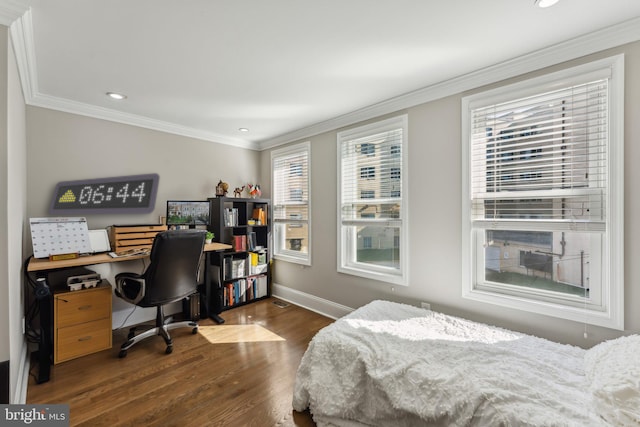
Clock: 6 h 44 min
